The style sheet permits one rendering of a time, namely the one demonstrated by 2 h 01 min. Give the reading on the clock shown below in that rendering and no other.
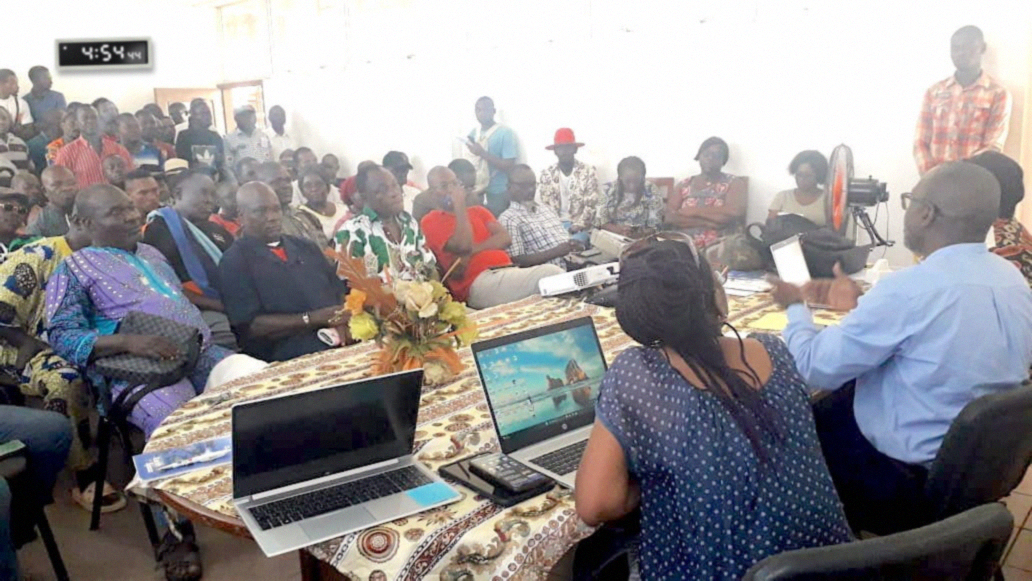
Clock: 4 h 54 min
